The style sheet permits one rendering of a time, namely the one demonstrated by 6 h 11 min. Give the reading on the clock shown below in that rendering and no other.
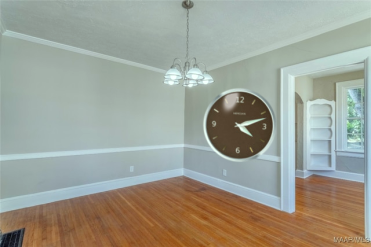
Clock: 4 h 12 min
